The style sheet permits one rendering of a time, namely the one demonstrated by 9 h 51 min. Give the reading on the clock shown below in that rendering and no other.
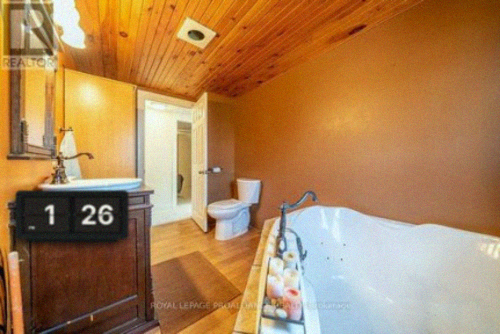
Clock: 1 h 26 min
